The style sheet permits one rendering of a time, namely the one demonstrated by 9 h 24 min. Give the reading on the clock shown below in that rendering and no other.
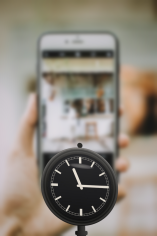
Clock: 11 h 15 min
